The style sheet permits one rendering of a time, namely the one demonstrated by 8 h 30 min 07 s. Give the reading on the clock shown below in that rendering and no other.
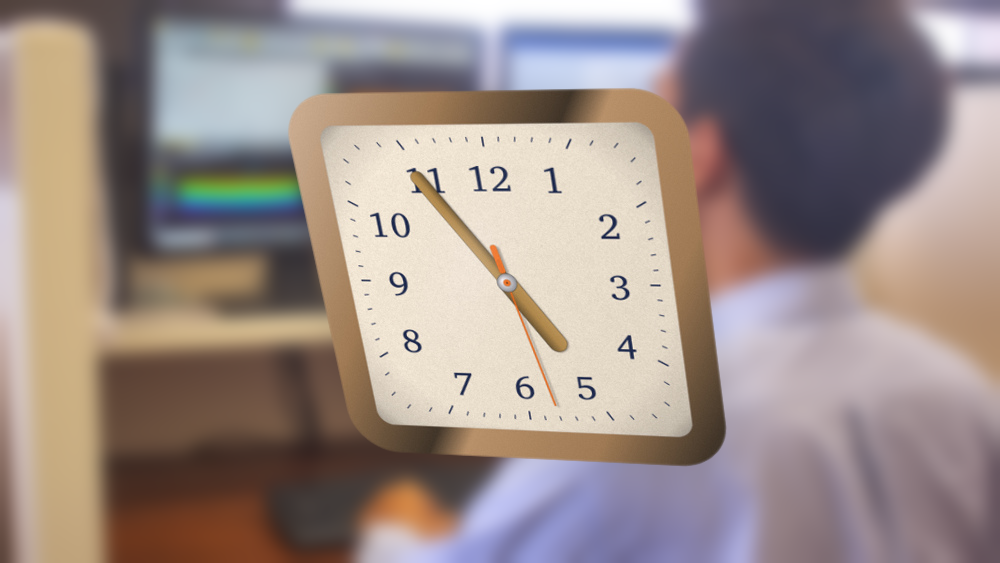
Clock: 4 h 54 min 28 s
